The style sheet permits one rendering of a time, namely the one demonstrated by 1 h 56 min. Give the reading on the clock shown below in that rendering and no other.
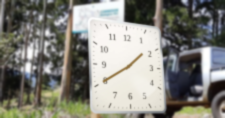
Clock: 1 h 40 min
